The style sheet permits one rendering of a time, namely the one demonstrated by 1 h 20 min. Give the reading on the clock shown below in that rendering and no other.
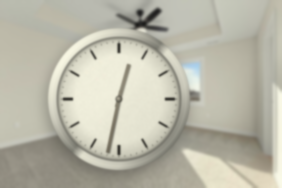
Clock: 12 h 32 min
